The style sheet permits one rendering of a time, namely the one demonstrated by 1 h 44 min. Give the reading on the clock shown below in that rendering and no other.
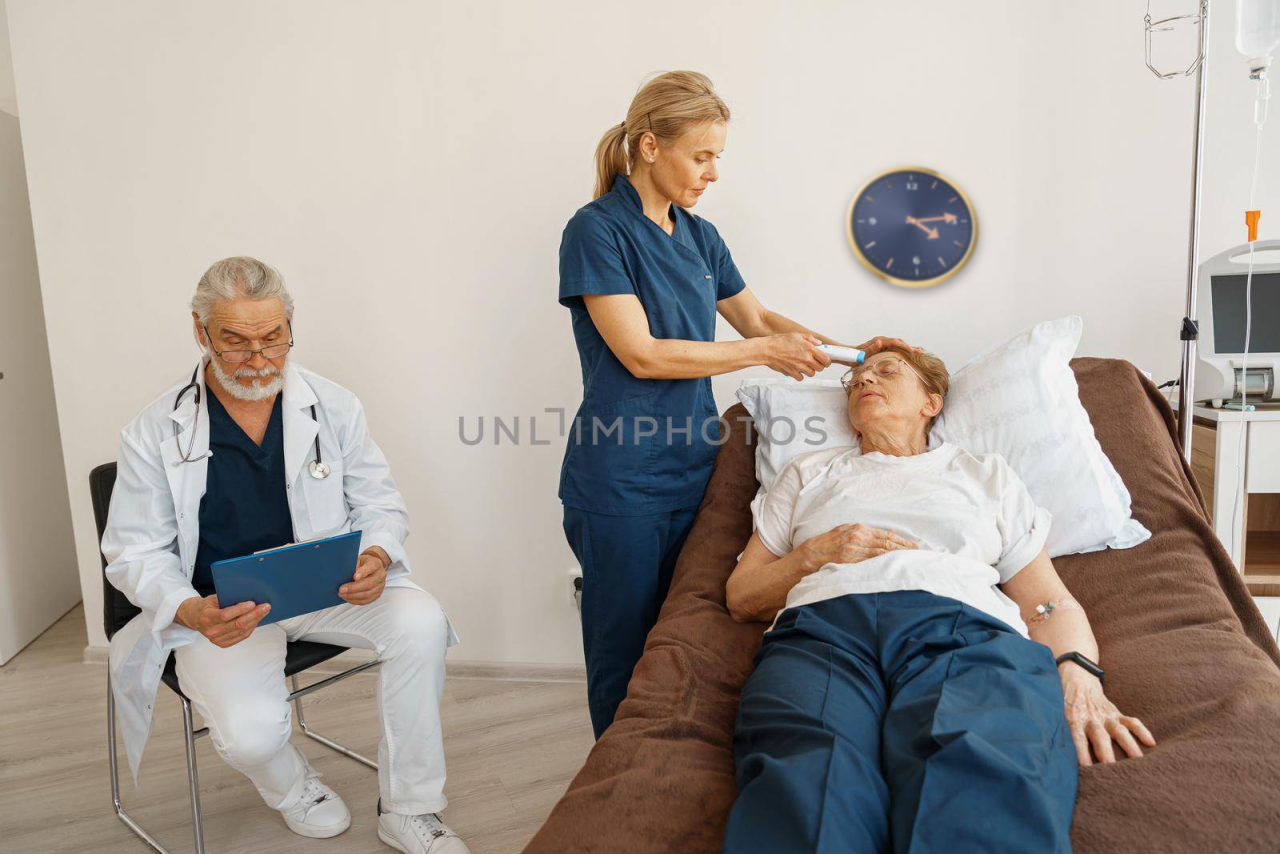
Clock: 4 h 14 min
